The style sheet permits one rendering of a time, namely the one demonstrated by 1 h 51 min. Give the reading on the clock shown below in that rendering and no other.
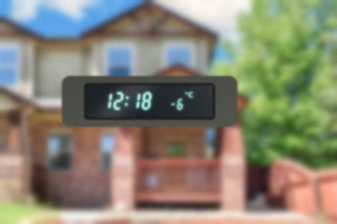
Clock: 12 h 18 min
